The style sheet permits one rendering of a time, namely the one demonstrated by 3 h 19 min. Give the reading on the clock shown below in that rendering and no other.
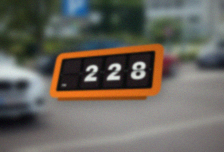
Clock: 2 h 28 min
